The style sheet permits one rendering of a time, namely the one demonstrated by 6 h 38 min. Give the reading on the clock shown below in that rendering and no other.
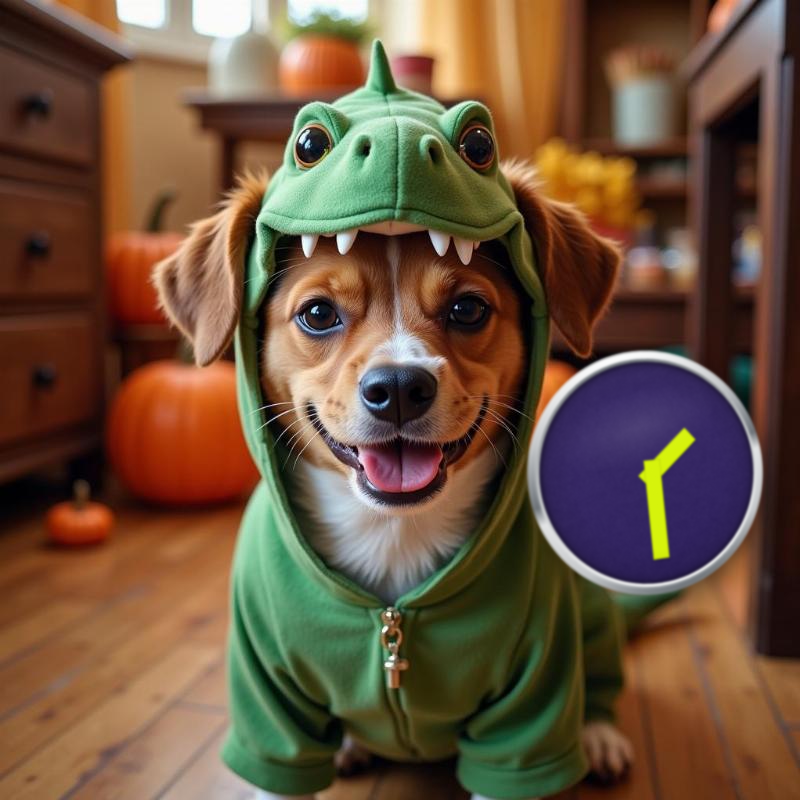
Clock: 1 h 29 min
